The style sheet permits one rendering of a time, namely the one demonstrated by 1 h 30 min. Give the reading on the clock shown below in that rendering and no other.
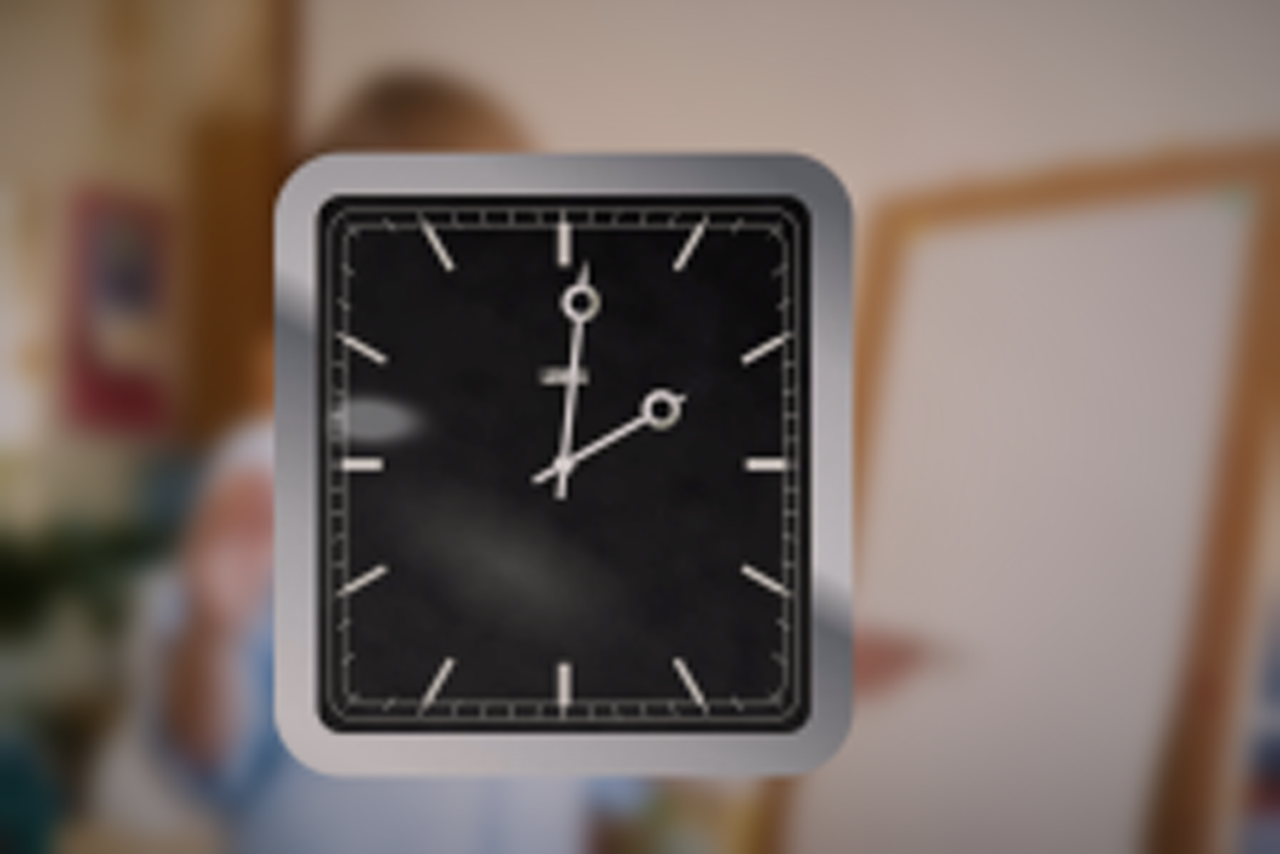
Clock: 2 h 01 min
